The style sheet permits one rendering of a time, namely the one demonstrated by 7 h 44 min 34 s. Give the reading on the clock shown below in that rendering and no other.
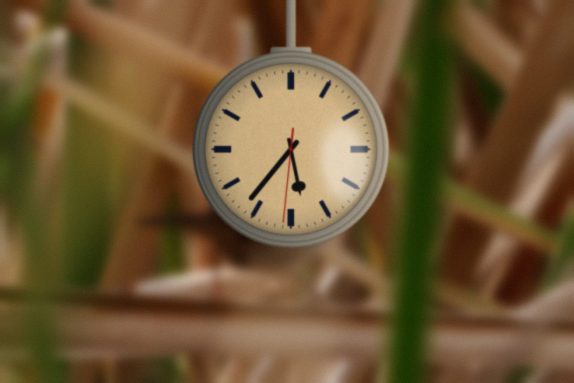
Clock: 5 h 36 min 31 s
